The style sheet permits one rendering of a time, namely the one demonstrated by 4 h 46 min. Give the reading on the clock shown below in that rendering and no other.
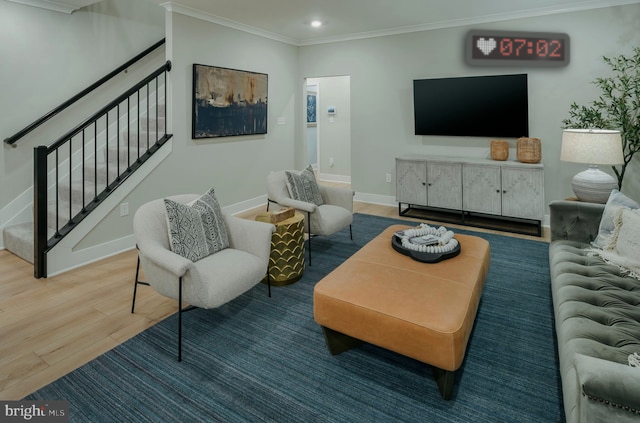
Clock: 7 h 02 min
